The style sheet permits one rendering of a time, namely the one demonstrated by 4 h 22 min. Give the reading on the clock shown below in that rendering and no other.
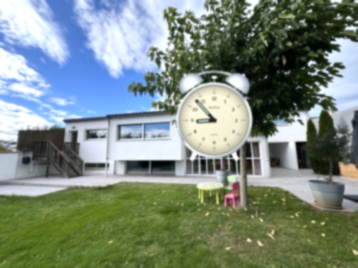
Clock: 8 h 53 min
